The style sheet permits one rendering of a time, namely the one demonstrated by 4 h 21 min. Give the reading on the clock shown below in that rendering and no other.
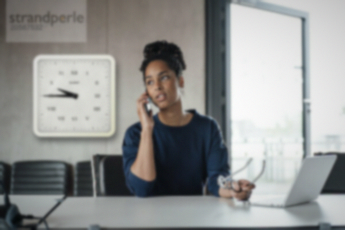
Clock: 9 h 45 min
